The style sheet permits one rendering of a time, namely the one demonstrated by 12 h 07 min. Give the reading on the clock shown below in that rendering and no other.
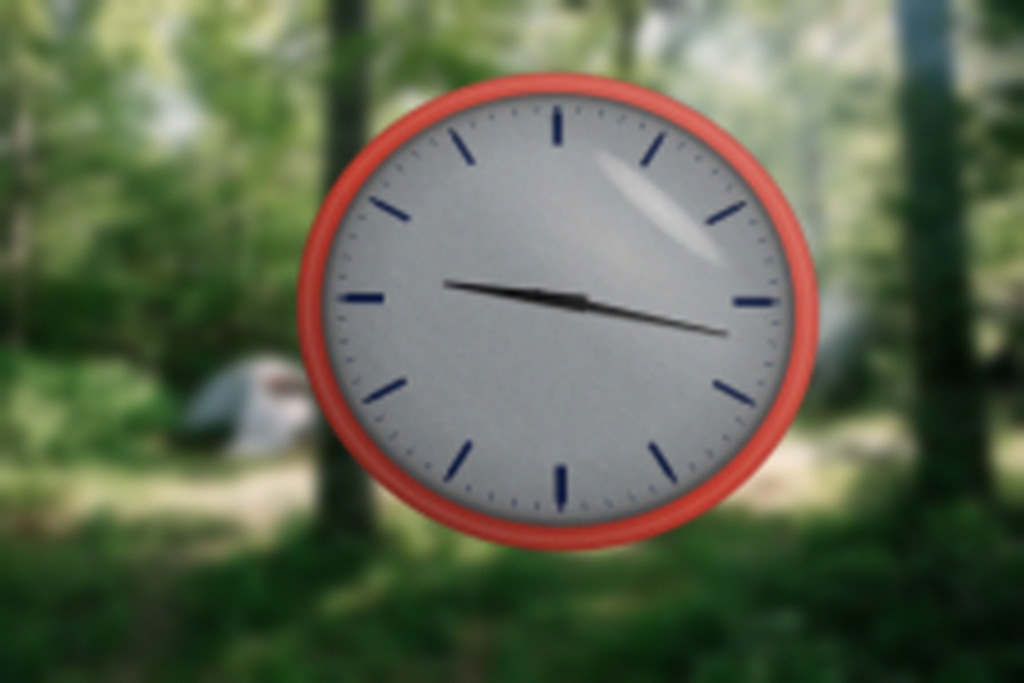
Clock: 9 h 17 min
